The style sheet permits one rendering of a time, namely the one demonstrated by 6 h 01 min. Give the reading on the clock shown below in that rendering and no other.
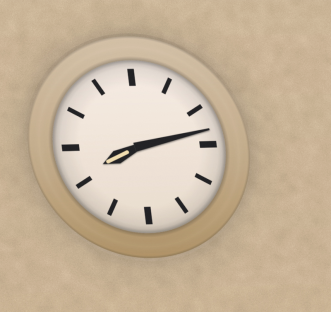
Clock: 8 h 13 min
